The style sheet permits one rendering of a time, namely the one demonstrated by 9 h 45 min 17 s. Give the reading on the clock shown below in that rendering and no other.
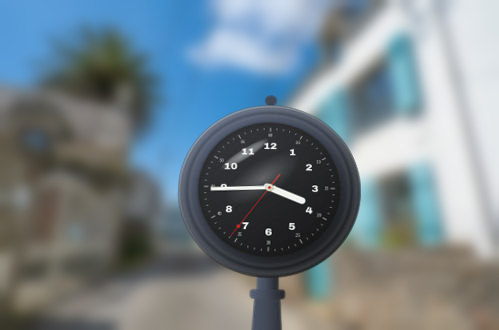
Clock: 3 h 44 min 36 s
